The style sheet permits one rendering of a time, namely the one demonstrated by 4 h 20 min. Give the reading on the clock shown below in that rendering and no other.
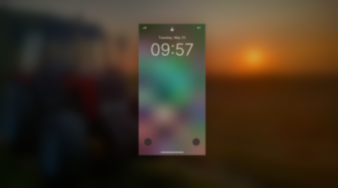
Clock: 9 h 57 min
